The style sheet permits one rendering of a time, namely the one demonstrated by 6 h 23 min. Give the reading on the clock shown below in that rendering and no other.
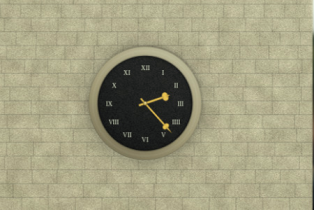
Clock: 2 h 23 min
